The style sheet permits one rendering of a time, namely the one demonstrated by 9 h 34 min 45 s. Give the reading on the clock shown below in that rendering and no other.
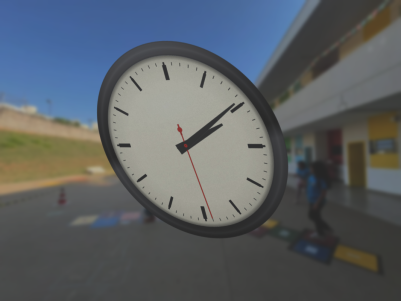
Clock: 2 h 09 min 29 s
